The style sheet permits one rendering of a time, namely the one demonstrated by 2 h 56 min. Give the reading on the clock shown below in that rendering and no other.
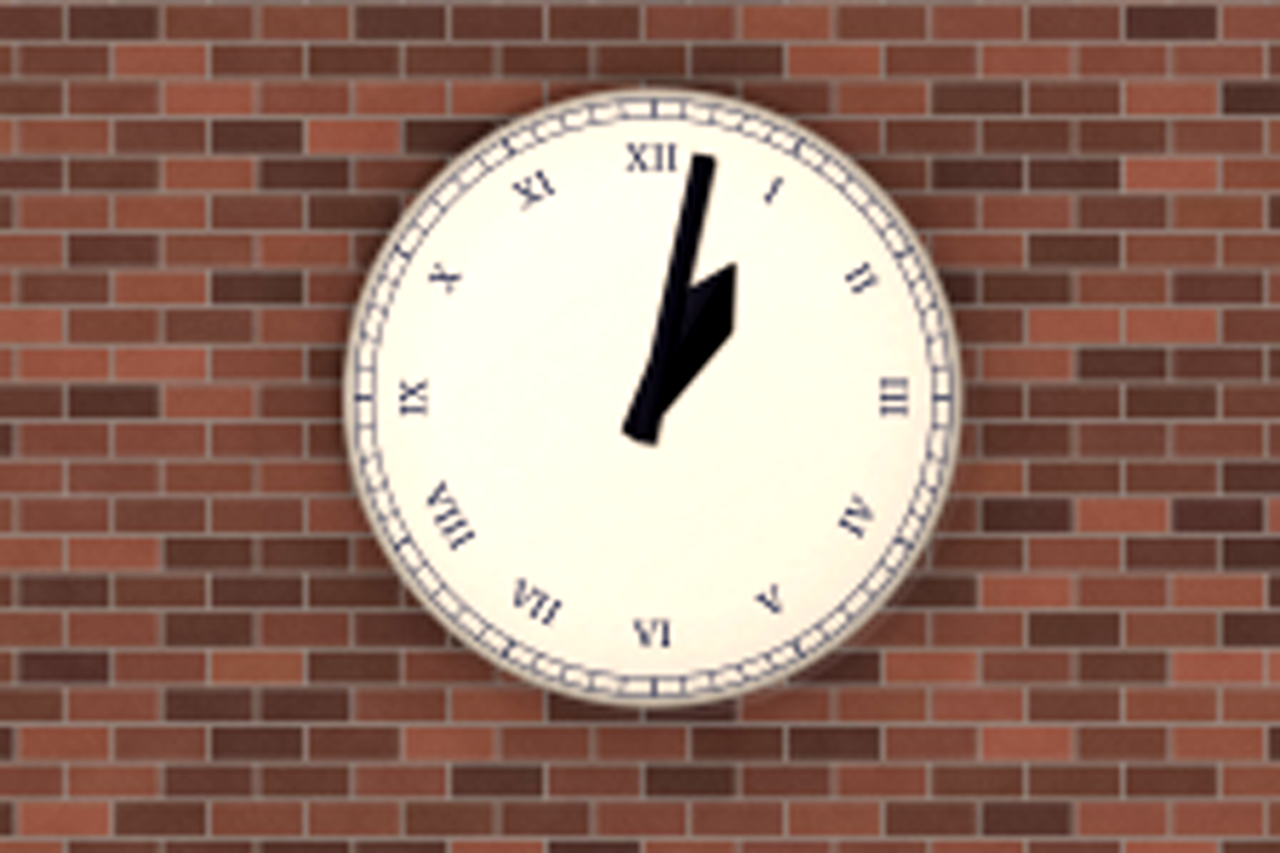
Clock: 1 h 02 min
